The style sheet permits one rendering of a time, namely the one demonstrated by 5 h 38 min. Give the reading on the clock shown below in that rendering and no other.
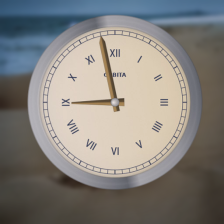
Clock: 8 h 58 min
